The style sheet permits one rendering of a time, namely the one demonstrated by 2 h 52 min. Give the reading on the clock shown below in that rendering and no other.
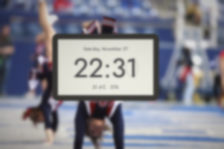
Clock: 22 h 31 min
